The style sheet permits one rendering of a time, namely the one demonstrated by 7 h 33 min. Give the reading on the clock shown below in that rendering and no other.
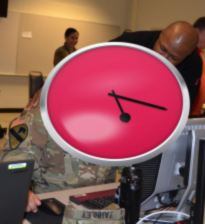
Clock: 5 h 18 min
